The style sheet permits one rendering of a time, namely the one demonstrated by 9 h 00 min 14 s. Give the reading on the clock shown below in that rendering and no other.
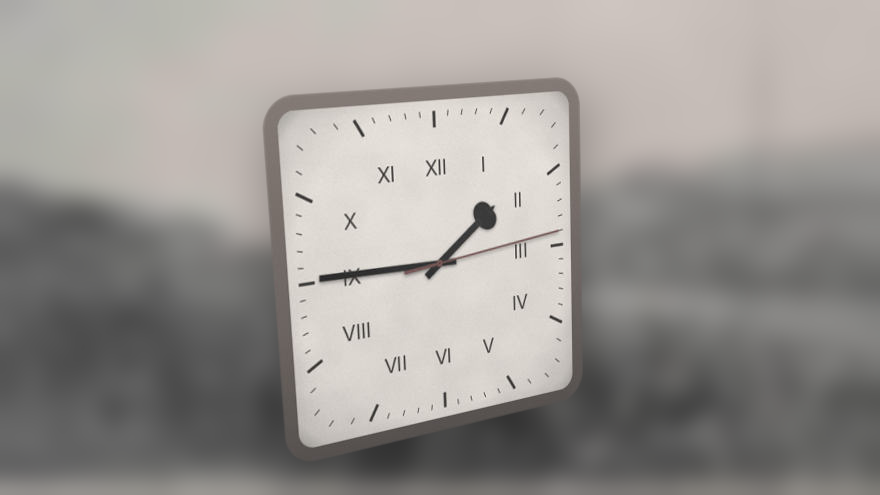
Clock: 1 h 45 min 14 s
